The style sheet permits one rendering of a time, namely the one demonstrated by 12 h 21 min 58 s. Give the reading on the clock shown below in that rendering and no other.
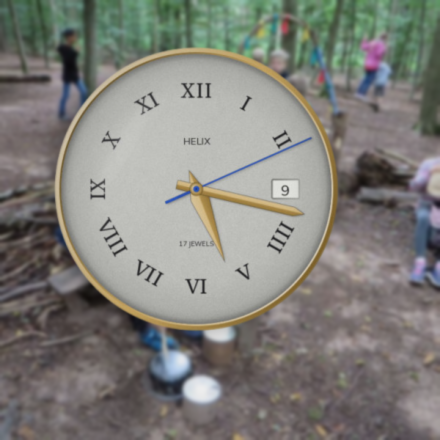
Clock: 5 h 17 min 11 s
